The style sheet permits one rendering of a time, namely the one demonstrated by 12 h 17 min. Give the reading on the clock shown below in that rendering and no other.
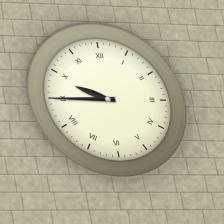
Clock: 9 h 45 min
